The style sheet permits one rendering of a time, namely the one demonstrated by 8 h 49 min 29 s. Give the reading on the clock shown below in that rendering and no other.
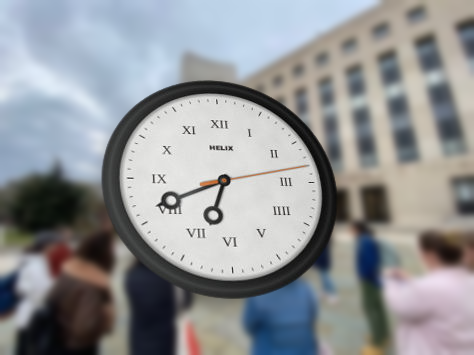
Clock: 6 h 41 min 13 s
